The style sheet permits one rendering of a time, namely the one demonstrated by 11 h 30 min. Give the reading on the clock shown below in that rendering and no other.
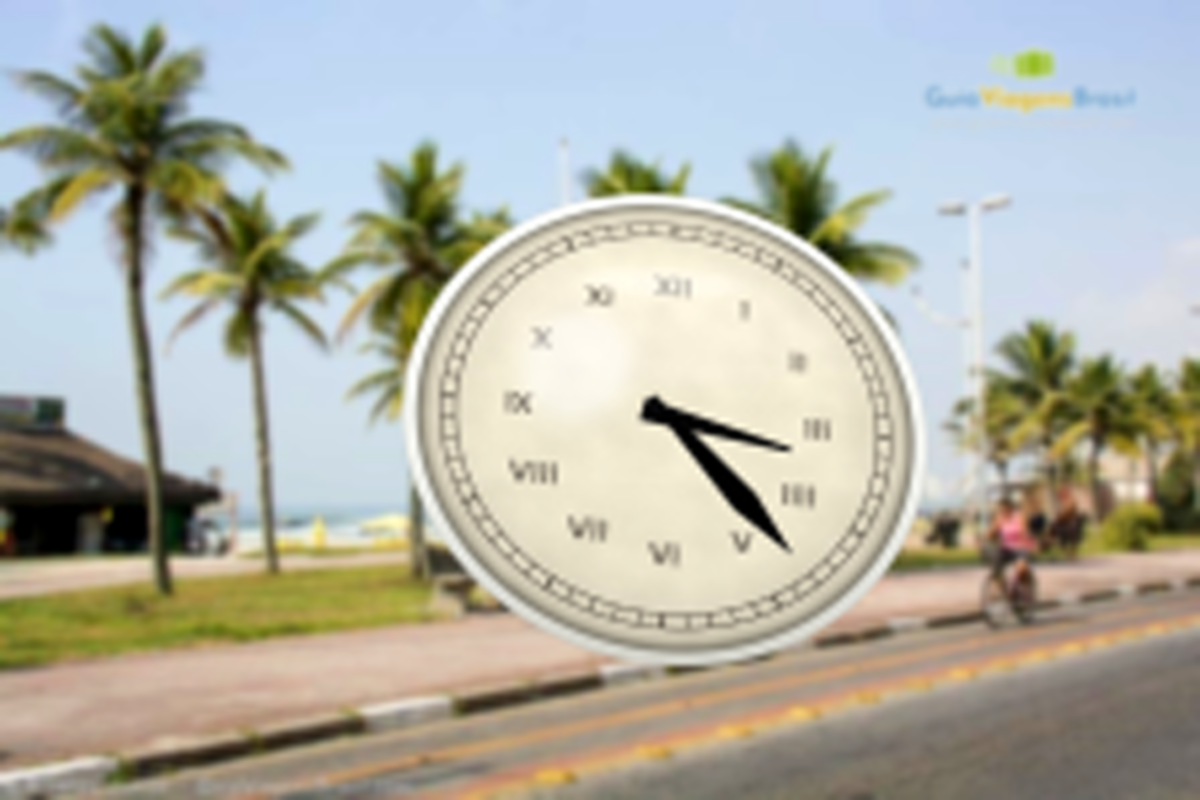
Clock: 3 h 23 min
